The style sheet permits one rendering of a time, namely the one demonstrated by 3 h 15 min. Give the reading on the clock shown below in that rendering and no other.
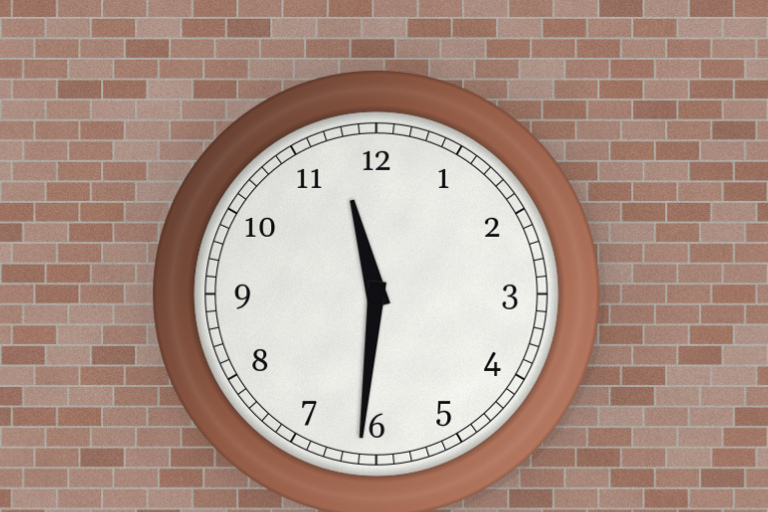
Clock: 11 h 31 min
